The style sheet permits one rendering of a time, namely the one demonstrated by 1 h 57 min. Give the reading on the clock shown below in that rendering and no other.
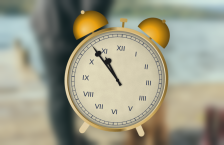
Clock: 10 h 53 min
